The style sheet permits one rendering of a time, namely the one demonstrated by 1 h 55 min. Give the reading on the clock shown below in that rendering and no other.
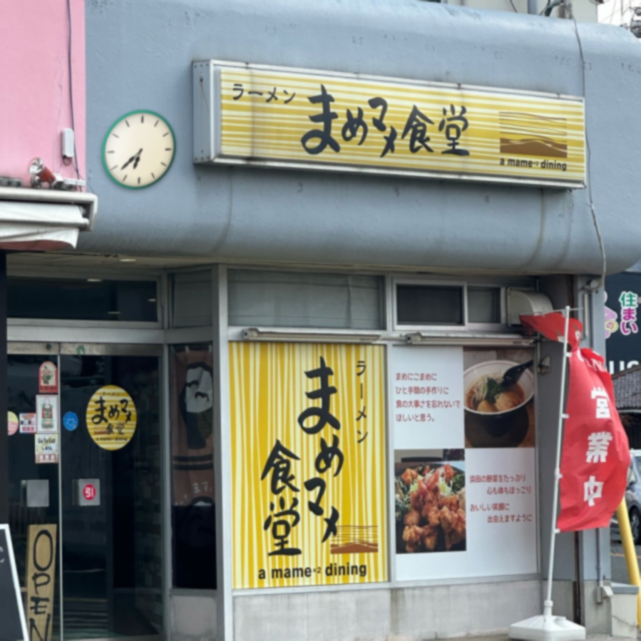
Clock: 6 h 38 min
